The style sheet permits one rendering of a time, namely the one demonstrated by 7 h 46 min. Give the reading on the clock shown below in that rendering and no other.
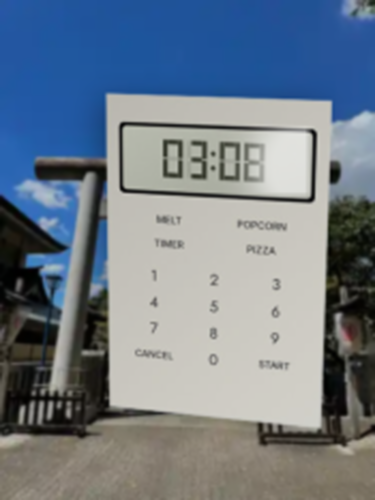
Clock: 3 h 08 min
